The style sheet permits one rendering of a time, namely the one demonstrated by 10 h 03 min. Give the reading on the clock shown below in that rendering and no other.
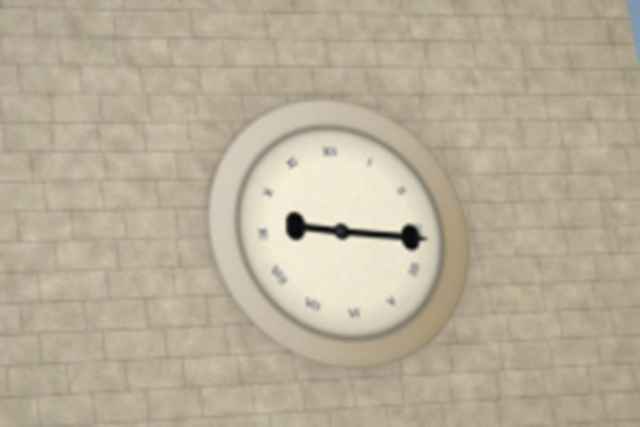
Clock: 9 h 16 min
